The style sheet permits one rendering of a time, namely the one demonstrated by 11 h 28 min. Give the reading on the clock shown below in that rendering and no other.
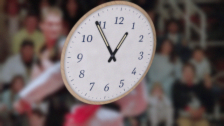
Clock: 12 h 54 min
